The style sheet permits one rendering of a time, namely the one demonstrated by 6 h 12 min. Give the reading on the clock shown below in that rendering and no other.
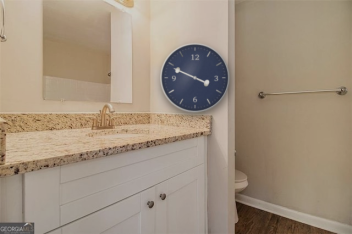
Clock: 3 h 49 min
